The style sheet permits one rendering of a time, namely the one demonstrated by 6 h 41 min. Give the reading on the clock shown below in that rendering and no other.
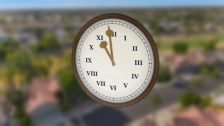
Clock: 10 h 59 min
